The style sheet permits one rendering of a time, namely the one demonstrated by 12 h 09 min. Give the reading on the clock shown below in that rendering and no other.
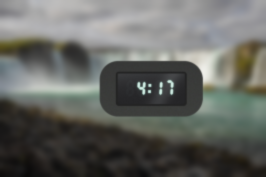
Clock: 4 h 17 min
